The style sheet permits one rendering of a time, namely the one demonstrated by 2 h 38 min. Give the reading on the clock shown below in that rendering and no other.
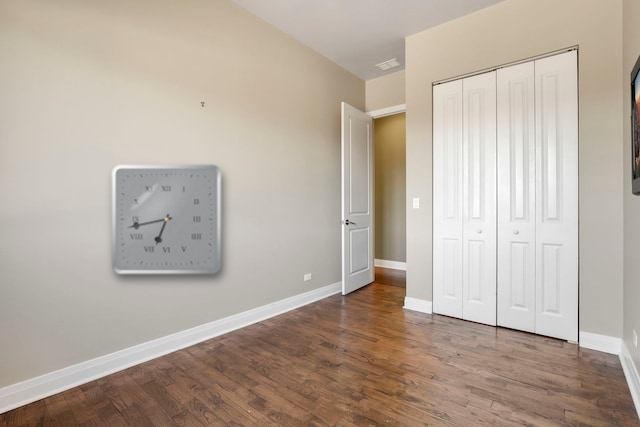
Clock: 6 h 43 min
